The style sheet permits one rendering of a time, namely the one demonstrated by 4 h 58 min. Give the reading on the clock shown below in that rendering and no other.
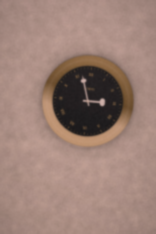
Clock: 2 h 57 min
